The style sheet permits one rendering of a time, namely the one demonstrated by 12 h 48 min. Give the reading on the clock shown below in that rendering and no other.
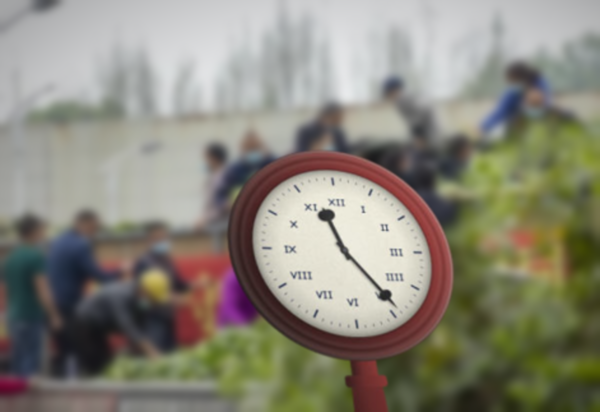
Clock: 11 h 24 min
